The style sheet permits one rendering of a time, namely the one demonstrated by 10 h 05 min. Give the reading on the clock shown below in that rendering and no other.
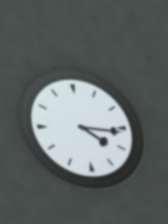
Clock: 4 h 16 min
